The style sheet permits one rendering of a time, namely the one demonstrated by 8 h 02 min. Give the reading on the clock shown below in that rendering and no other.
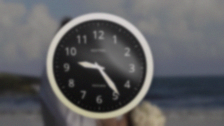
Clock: 9 h 24 min
